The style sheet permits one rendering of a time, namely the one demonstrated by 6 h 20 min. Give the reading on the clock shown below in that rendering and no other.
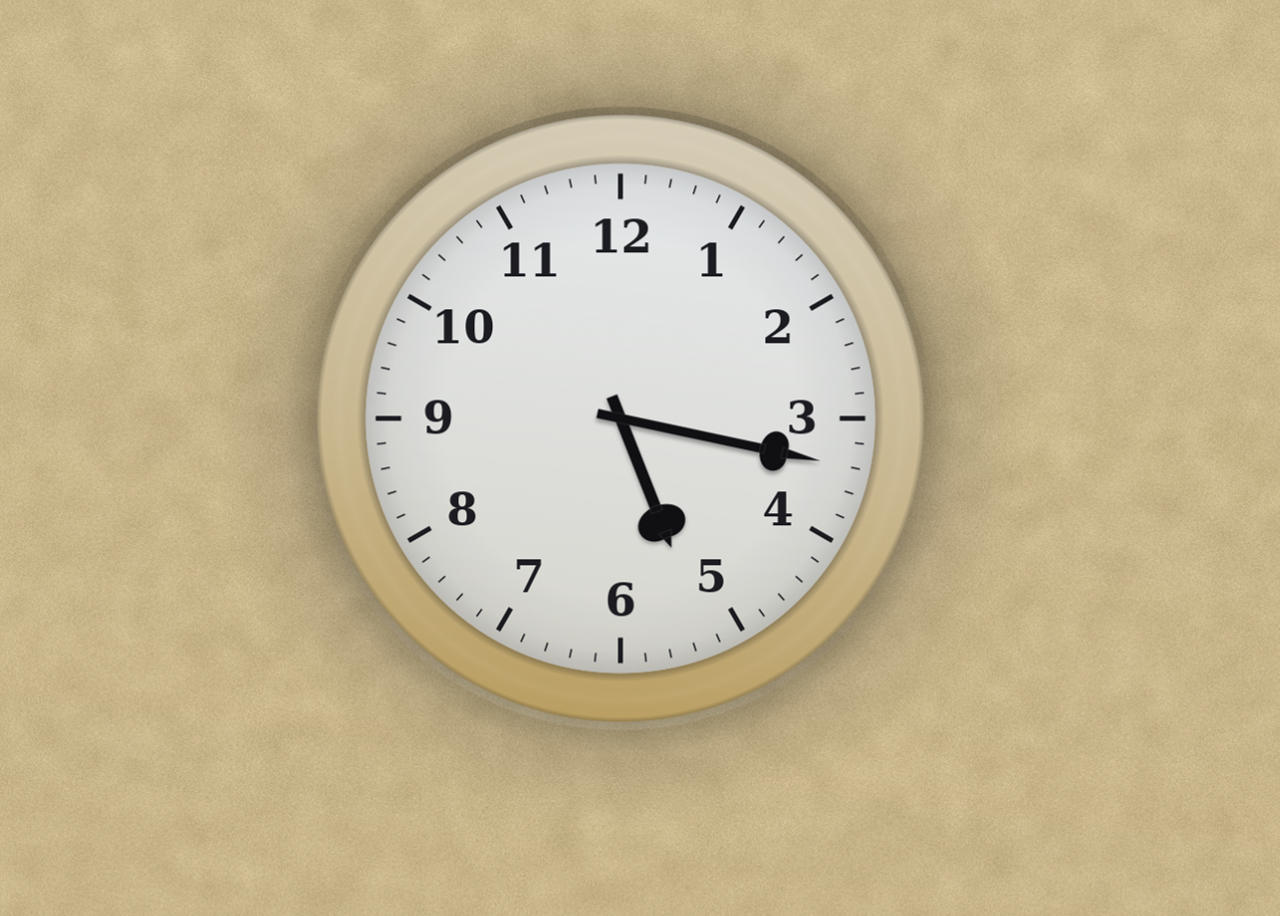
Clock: 5 h 17 min
